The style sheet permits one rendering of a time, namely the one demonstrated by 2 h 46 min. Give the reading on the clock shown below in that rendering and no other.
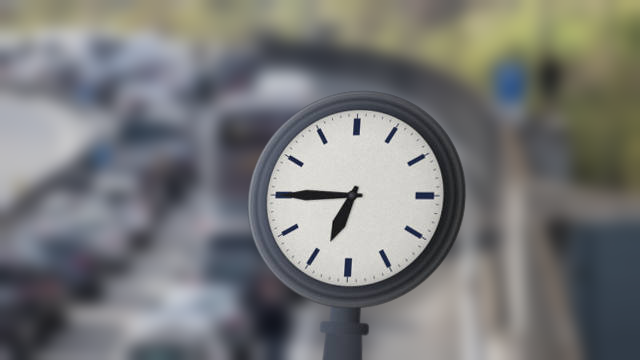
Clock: 6 h 45 min
